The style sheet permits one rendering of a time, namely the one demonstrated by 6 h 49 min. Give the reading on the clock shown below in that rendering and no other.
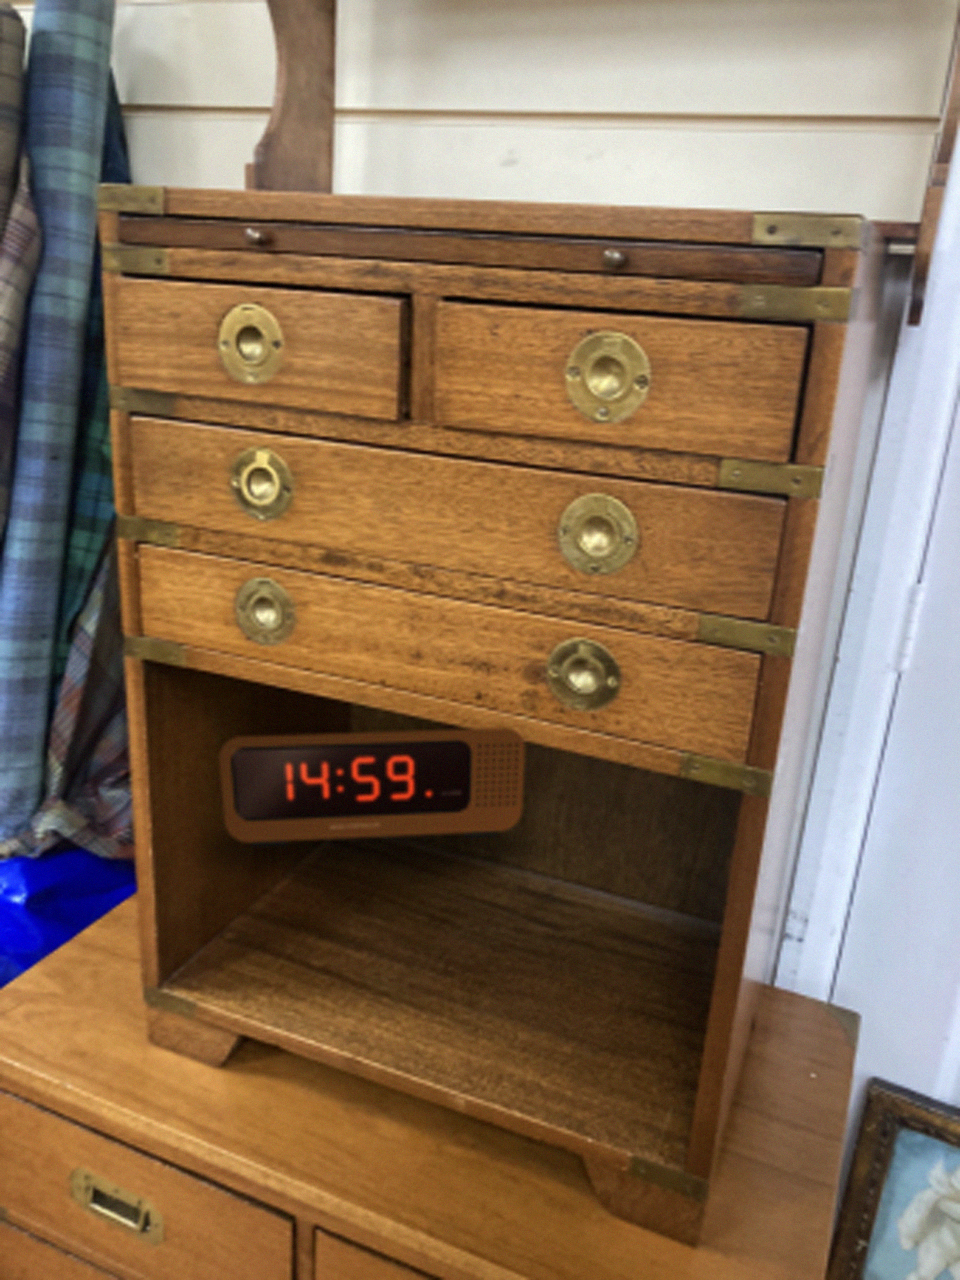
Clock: 14 h 59 min
